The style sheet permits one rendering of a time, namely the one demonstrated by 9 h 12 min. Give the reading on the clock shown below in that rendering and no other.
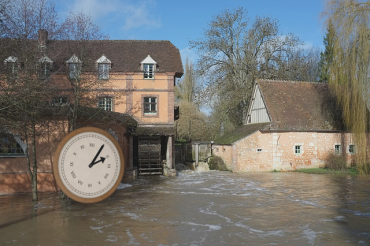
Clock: 2 h 05 min
